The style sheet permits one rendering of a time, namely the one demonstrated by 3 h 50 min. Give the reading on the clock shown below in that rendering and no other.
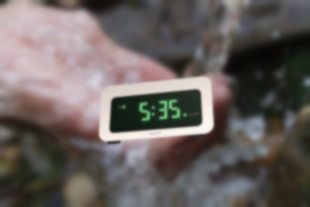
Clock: 5 h 35 min
